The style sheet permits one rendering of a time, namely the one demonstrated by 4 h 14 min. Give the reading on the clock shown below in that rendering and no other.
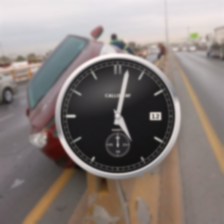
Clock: 5 h 02 min
